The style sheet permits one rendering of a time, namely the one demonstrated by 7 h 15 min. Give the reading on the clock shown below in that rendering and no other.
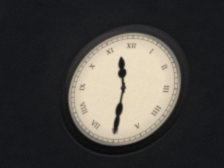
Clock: 11 h 30 min
